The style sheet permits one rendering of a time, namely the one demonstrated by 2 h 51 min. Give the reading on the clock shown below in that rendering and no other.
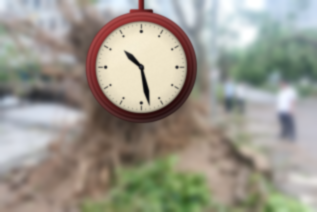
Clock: 10 h 28 min
